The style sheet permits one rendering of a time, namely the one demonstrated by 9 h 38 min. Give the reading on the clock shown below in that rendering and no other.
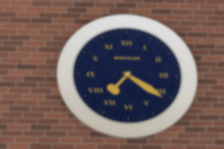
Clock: 7 h 21 min
